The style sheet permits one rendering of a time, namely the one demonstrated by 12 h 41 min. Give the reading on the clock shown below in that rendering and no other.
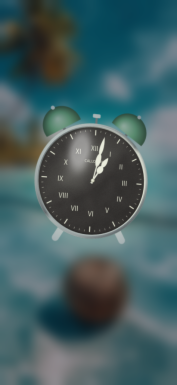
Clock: 1 h 02 min
